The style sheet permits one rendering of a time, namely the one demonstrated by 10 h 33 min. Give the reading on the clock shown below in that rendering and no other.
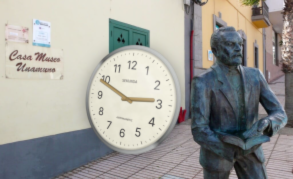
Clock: 2 h 49 min
